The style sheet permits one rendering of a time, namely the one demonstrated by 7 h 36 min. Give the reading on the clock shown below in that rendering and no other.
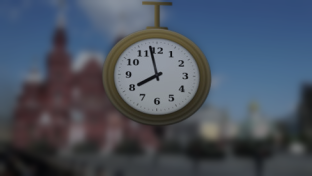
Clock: 7 h 58 min
